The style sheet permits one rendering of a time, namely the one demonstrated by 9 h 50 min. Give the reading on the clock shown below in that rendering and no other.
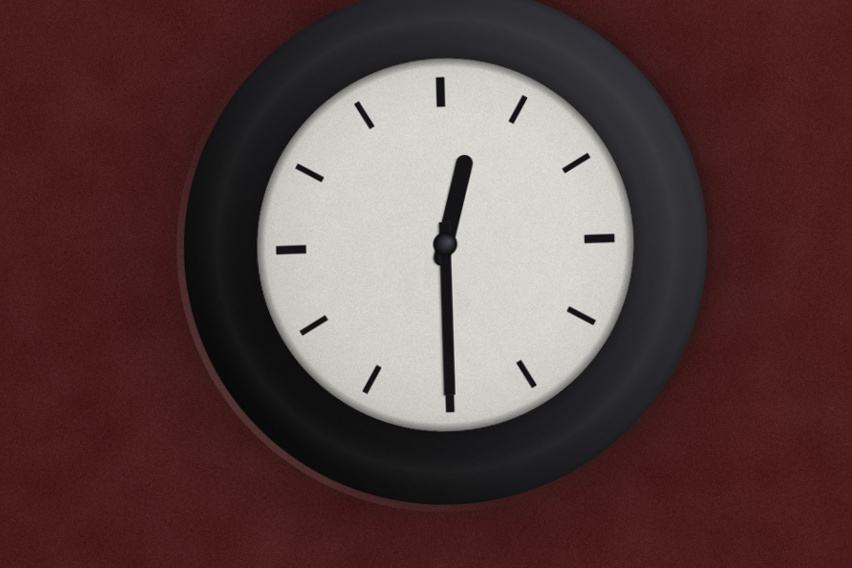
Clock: 12 h 30 min
